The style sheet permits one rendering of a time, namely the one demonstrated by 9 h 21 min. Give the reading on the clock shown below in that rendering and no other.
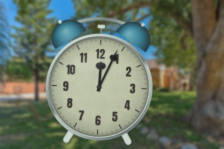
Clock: 12 h 04 min
